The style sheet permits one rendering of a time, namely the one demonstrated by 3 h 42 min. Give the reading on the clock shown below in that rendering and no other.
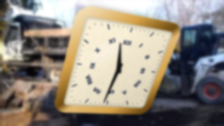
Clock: 11 h 31 min
